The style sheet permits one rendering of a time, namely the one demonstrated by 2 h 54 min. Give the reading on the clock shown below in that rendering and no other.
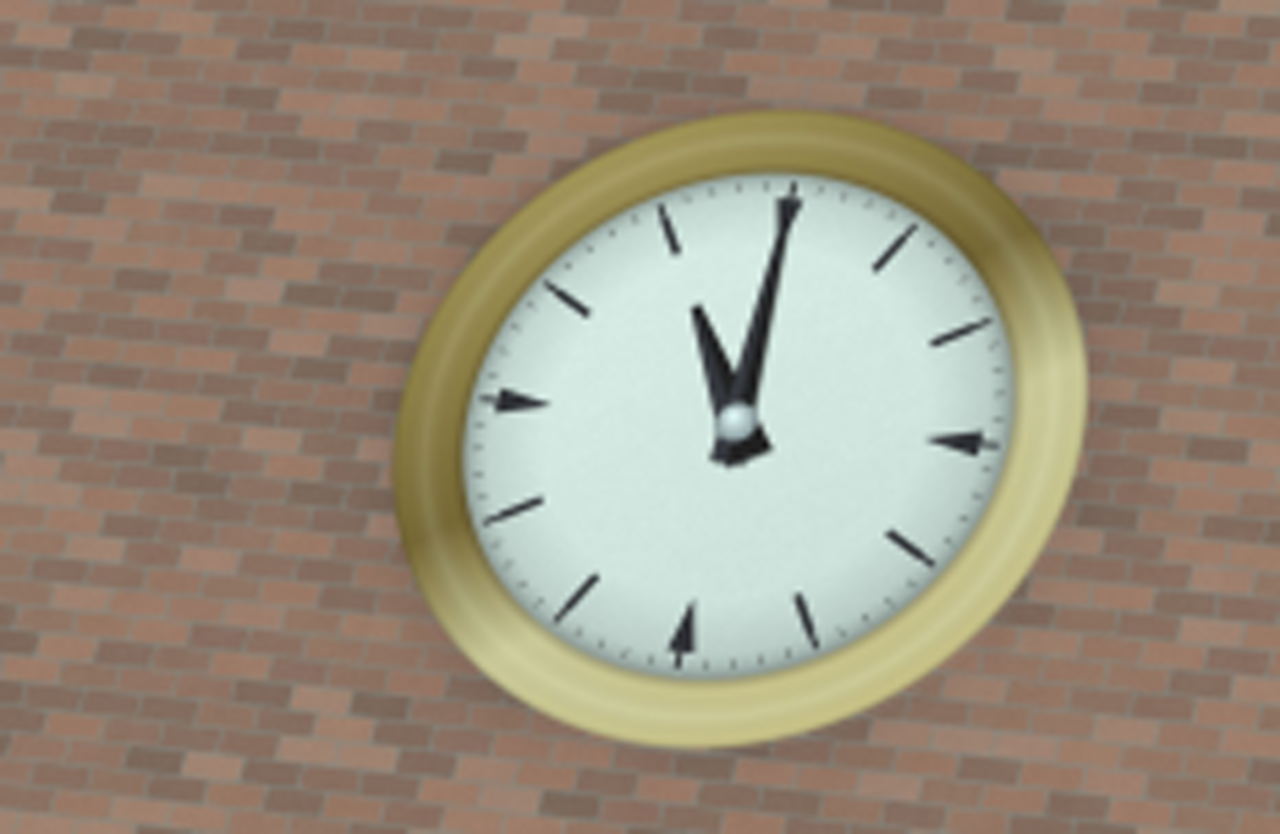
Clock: 11 h 00 min
